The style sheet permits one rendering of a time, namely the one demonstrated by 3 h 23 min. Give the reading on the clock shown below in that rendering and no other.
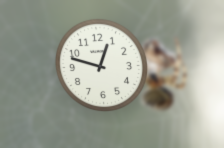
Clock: 12 h 48 min
